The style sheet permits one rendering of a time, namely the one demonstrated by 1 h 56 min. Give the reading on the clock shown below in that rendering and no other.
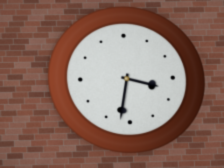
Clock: 3 h 32 min
